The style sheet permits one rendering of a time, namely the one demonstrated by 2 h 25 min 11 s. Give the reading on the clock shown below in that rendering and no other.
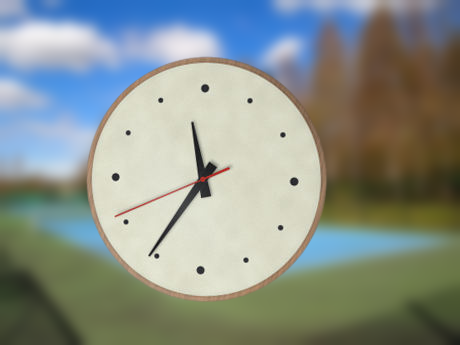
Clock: 11 h 35 min 41 s
